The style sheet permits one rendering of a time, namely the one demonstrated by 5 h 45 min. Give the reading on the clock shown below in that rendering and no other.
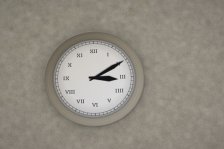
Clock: 3 h 10 min
